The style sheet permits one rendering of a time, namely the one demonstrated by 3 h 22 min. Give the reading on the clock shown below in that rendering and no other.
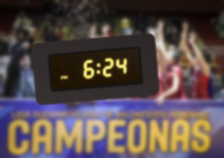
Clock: 6 h 24 min
